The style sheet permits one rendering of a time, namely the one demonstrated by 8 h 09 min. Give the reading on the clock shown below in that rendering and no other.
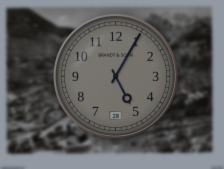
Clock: 5 h 05 min
